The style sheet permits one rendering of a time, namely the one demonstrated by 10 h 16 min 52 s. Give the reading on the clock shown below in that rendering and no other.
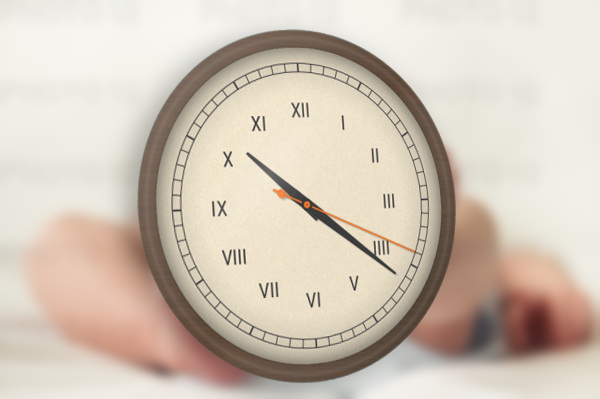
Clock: 10 h 21 min 19 s
